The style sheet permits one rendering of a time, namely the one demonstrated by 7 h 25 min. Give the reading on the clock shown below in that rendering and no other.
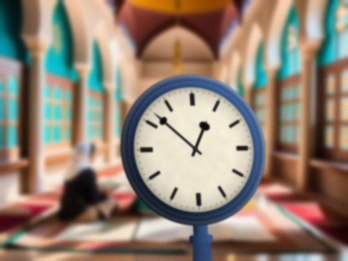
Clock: 12 h 52 min
